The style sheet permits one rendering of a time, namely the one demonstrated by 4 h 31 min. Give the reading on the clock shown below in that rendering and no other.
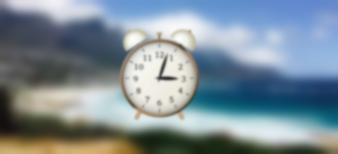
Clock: 3 h 03 min
